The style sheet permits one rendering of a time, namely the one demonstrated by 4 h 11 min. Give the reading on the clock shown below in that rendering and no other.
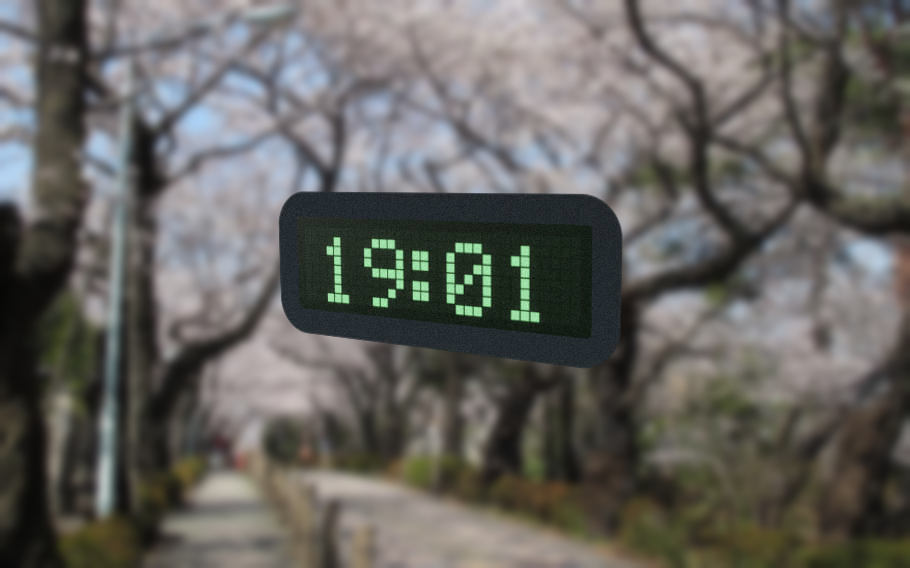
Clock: 19 h 01 min
